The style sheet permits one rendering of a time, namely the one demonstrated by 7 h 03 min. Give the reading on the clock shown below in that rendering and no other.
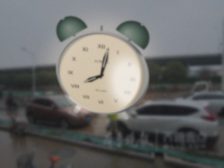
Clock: 8 h 02 min
